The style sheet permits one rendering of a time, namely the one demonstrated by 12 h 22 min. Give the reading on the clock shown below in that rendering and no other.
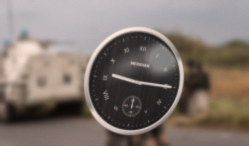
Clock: 9 h 15 min
